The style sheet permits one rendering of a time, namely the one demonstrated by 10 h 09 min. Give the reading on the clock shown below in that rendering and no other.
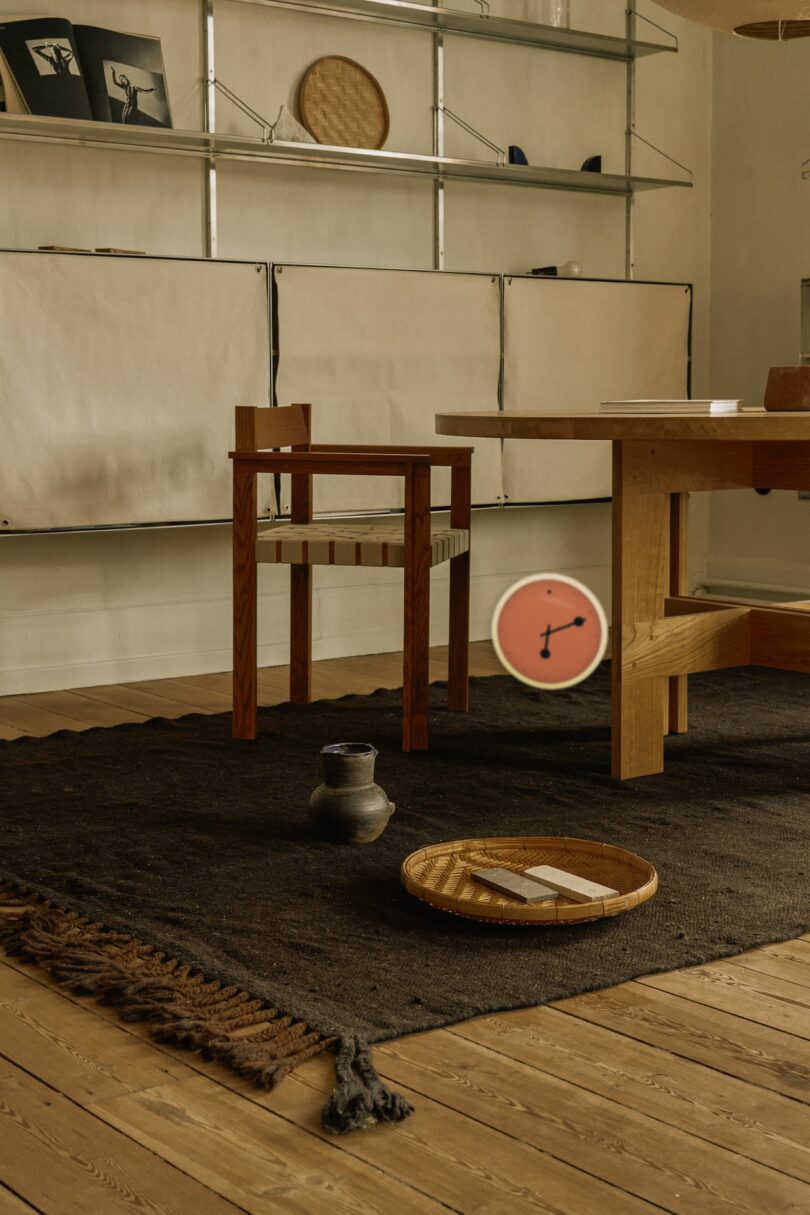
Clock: 6 h 11 min
